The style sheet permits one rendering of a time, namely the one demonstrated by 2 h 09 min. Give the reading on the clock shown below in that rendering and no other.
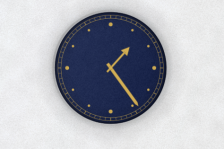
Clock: 1 h 24 min
